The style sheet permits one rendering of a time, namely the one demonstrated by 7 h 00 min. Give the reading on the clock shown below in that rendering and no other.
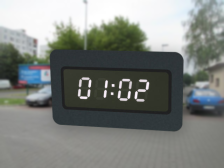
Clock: 1 h 02 min
